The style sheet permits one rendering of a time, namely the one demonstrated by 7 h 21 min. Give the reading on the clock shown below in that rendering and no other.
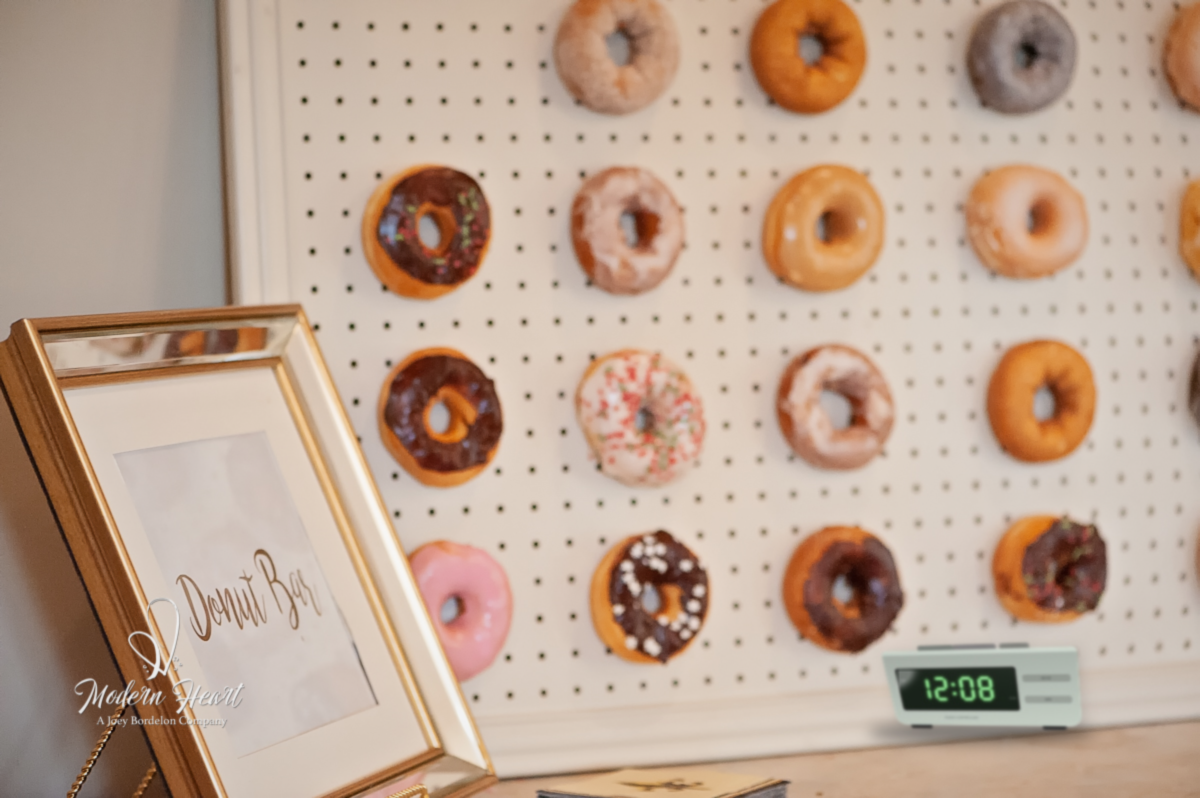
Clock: 12 h 08 min
